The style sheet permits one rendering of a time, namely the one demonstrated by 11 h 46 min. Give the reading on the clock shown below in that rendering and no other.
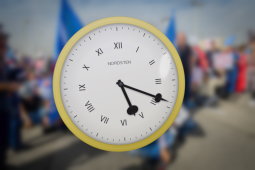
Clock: 5 h 19 min
